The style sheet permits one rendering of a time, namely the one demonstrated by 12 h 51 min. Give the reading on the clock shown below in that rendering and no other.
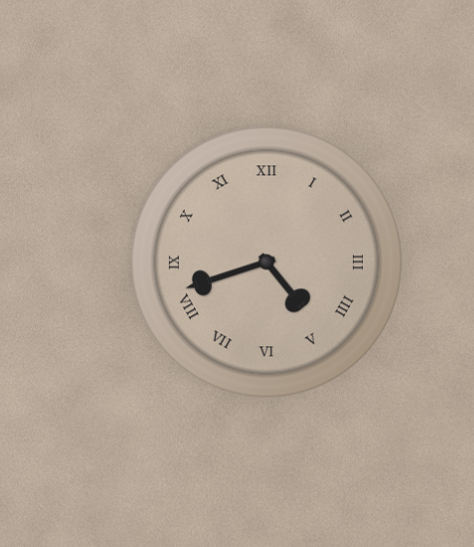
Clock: 4 h 42 min
